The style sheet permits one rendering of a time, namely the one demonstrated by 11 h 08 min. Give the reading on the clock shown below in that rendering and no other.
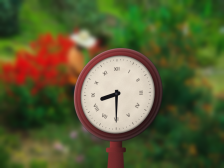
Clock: 8 h 30 min
